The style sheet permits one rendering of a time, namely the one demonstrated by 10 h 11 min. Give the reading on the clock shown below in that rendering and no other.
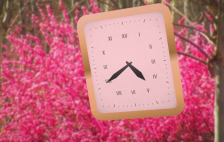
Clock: 4 h 40 min
